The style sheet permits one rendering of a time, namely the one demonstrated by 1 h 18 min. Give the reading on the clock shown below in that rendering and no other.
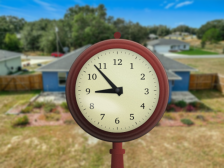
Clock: 8 h 53 min
